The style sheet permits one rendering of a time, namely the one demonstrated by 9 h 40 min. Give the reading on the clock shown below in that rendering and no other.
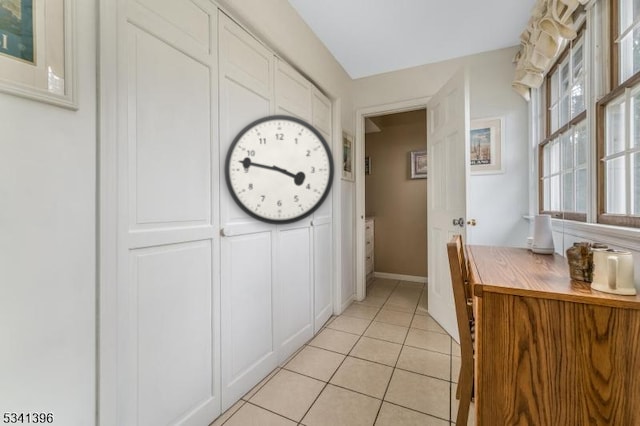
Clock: 3 h 47 min
